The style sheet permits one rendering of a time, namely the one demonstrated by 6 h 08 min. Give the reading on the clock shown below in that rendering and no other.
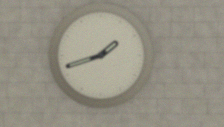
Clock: 1 h 42 min
